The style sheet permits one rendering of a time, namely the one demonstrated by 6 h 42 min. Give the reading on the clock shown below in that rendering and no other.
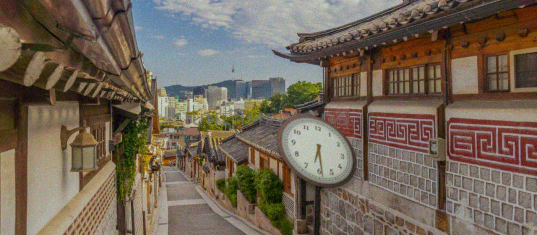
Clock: 6 h 29 min
